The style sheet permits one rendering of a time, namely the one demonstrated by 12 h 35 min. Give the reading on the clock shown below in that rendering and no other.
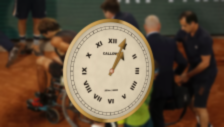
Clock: 1 h 04 min
